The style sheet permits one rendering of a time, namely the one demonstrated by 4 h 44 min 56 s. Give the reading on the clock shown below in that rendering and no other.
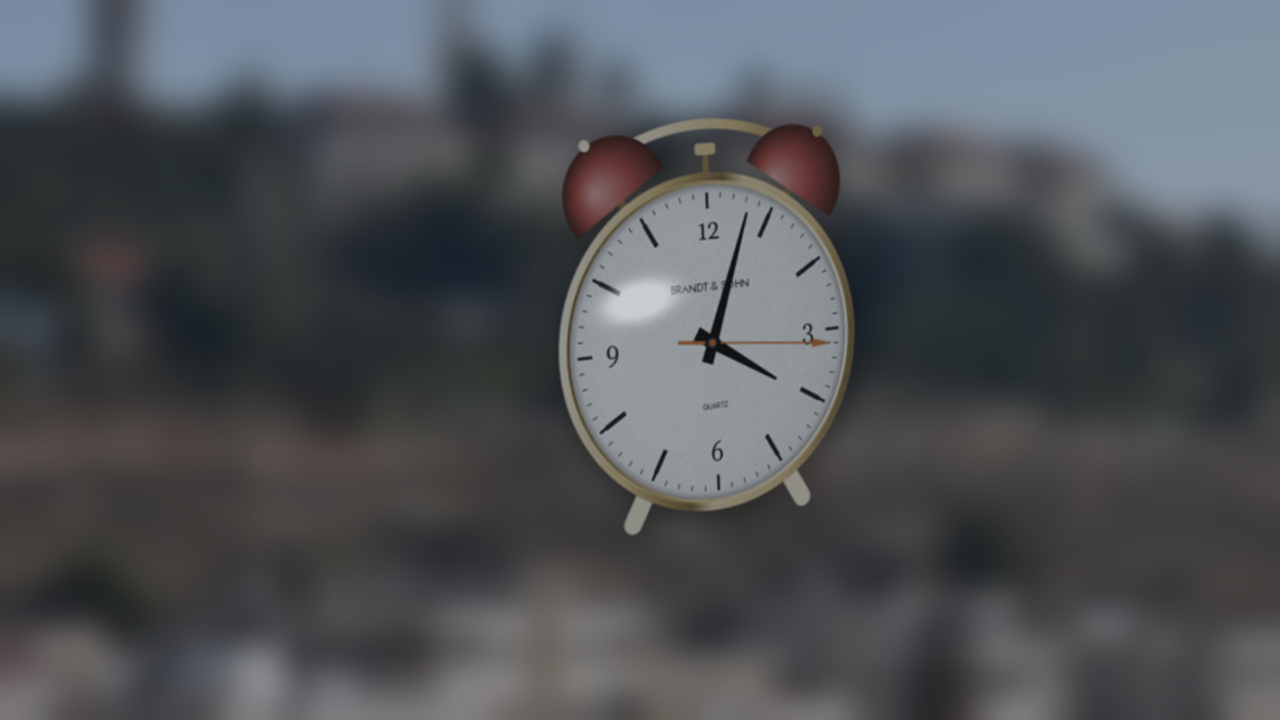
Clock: 4 h 03 min 16 s
